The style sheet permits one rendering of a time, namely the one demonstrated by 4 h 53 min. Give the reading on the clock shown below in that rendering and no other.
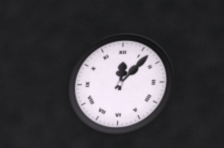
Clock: 12 h 07 min
